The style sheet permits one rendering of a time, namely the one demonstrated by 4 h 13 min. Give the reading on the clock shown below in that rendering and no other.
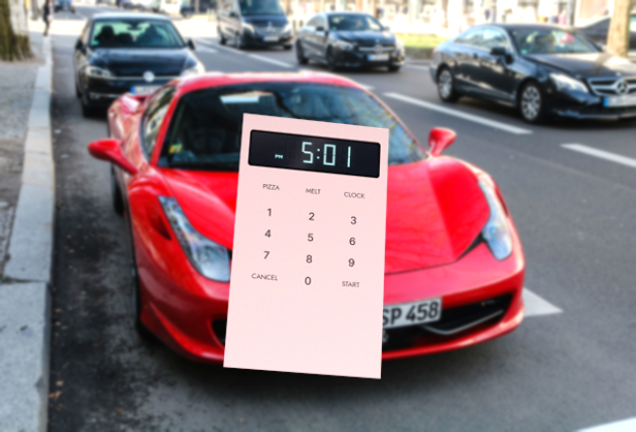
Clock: 5 h 01 min
